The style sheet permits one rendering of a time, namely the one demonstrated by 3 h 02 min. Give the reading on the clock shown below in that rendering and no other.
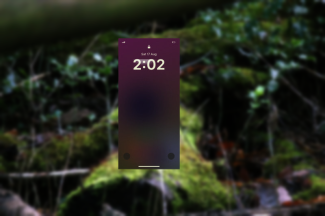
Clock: 2 h 02 min
